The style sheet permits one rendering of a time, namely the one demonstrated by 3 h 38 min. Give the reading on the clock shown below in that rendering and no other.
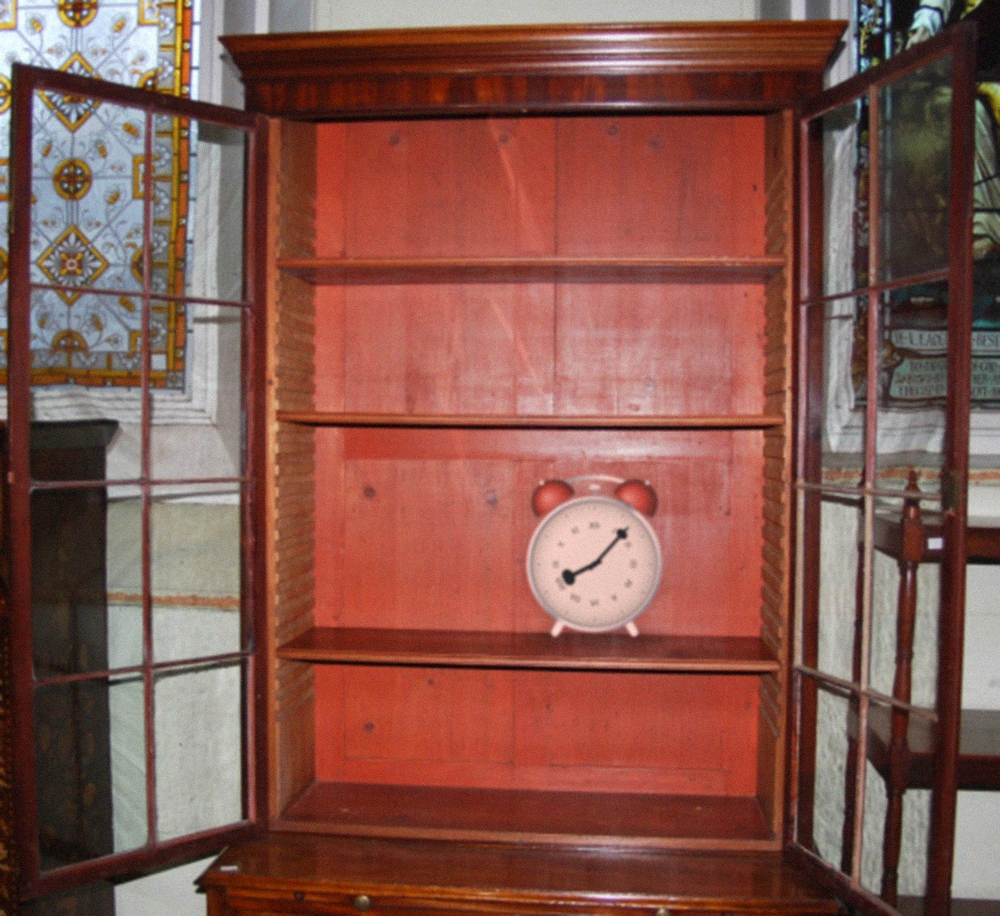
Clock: 8 h 07 min
